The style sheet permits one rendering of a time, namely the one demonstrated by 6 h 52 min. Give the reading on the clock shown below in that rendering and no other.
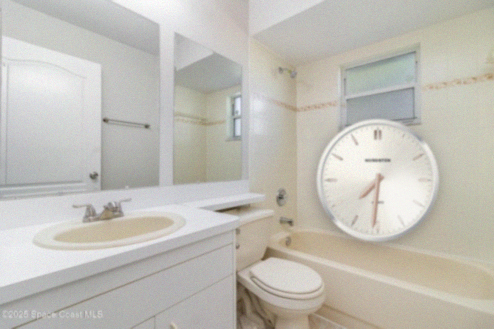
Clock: 7 h 31 min
